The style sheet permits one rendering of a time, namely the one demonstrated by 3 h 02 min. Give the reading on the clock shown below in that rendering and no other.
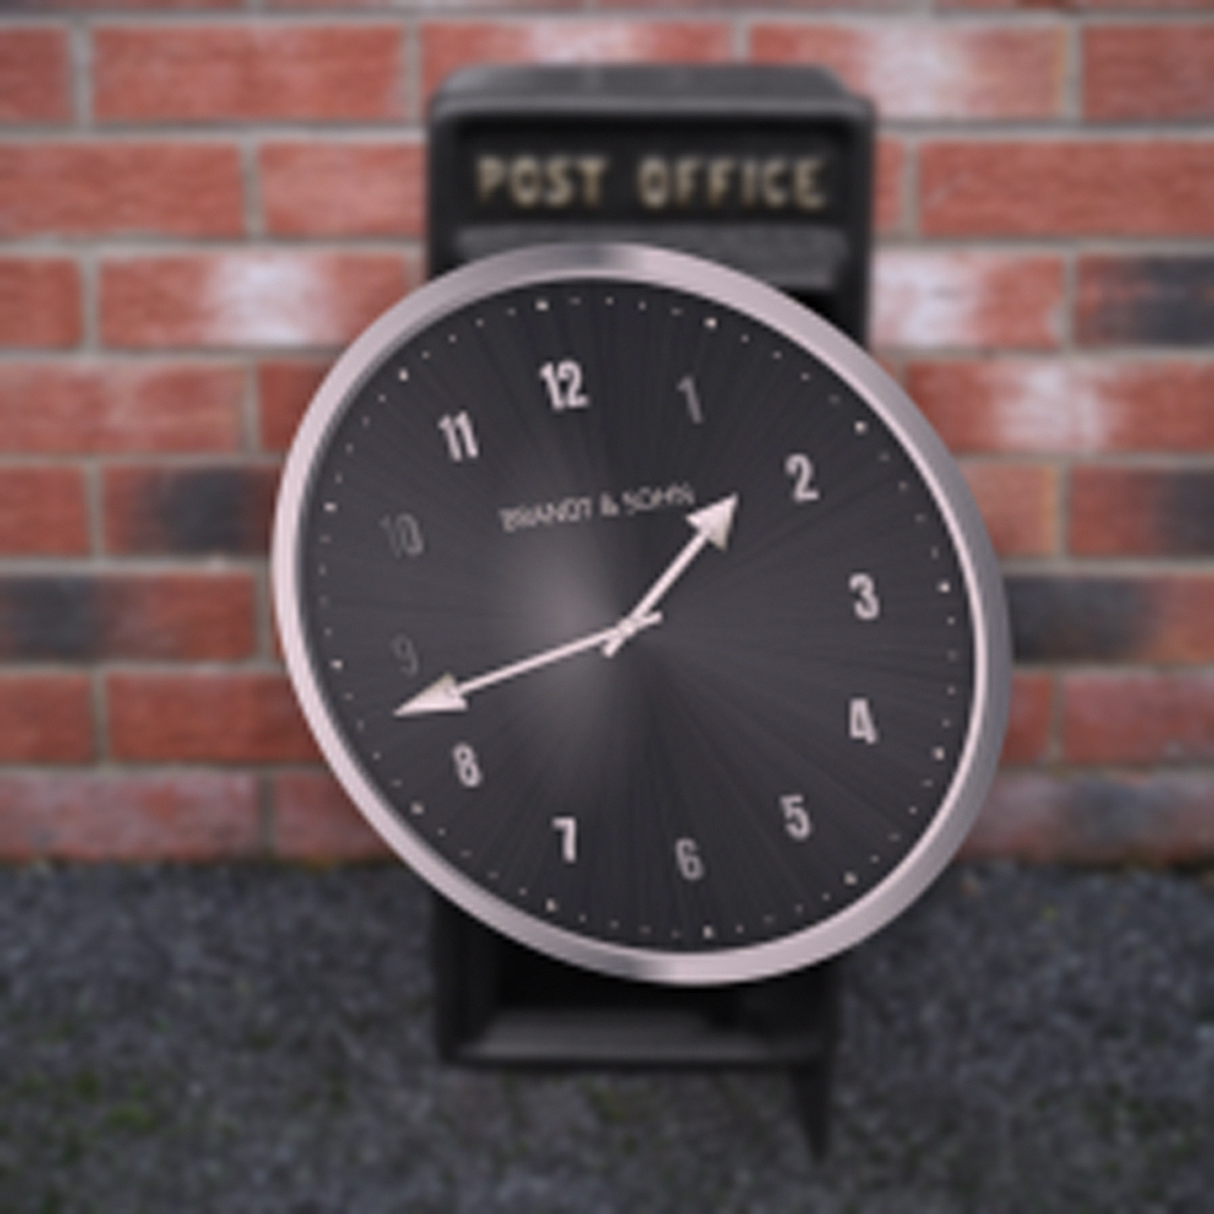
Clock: 1 h 43 min
